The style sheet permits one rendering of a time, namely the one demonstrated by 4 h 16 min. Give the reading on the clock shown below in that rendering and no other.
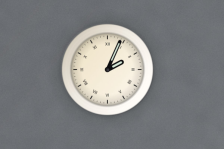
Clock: 2 h 04 min
